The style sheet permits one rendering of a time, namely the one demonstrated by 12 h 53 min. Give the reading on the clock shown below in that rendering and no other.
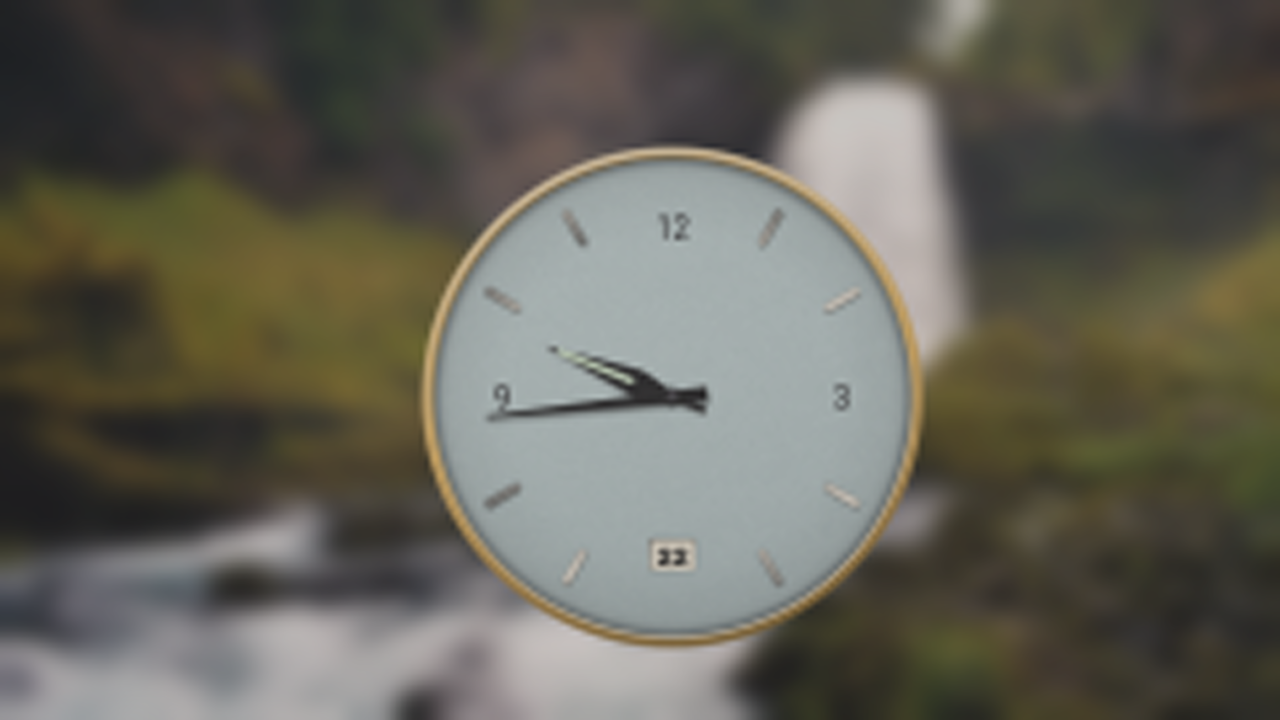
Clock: 9 h 44 min
